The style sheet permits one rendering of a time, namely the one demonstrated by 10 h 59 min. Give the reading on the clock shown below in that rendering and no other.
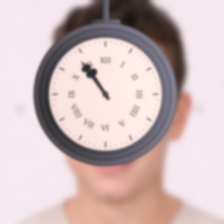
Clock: 10 h 54 min
